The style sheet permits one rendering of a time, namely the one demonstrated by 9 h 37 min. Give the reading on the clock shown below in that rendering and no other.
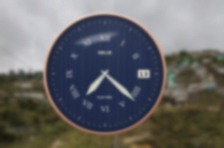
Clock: 7 h 22 min
